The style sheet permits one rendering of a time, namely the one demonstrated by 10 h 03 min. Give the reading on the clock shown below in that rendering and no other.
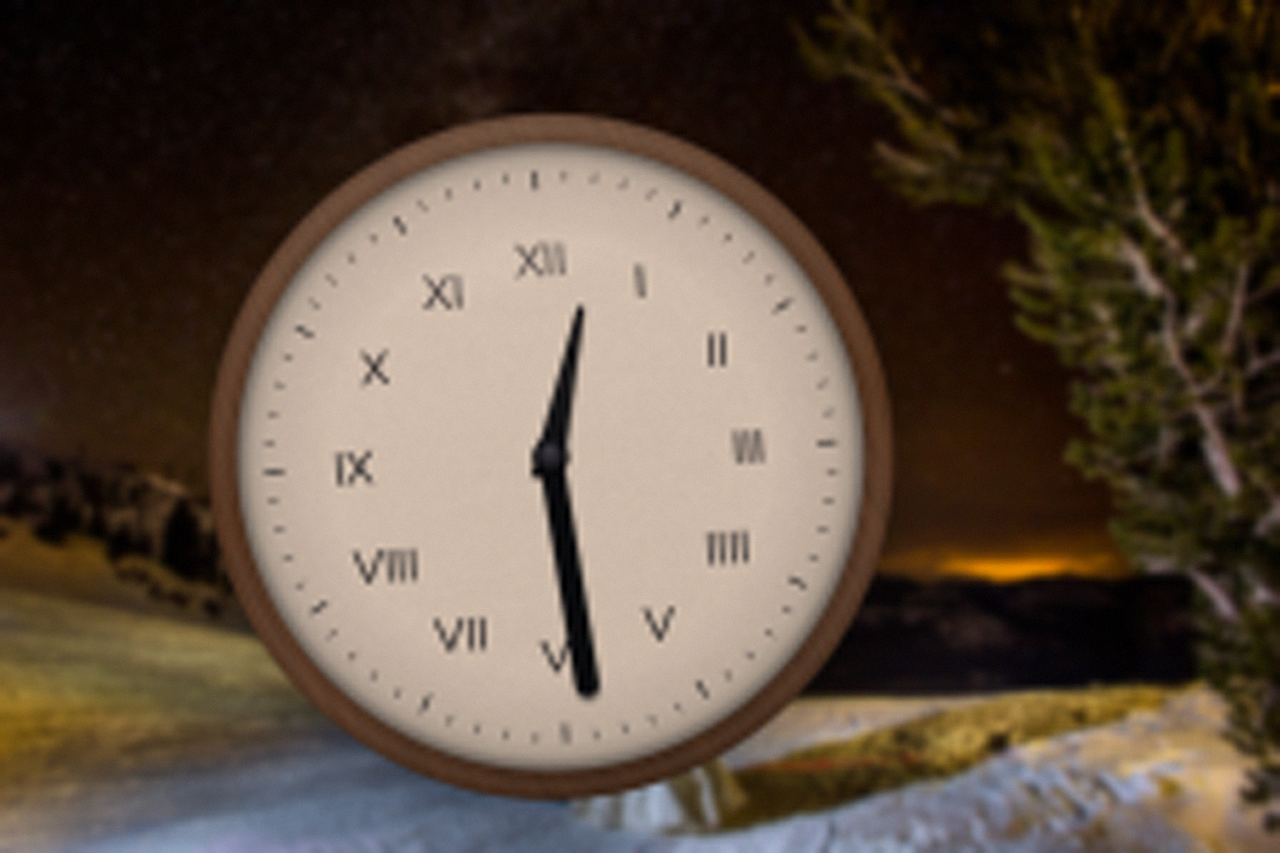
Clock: 12 h 29 min
